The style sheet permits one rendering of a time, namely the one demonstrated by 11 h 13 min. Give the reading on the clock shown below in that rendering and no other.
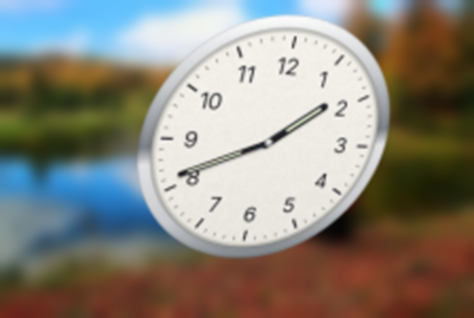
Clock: 1 h 41 min
